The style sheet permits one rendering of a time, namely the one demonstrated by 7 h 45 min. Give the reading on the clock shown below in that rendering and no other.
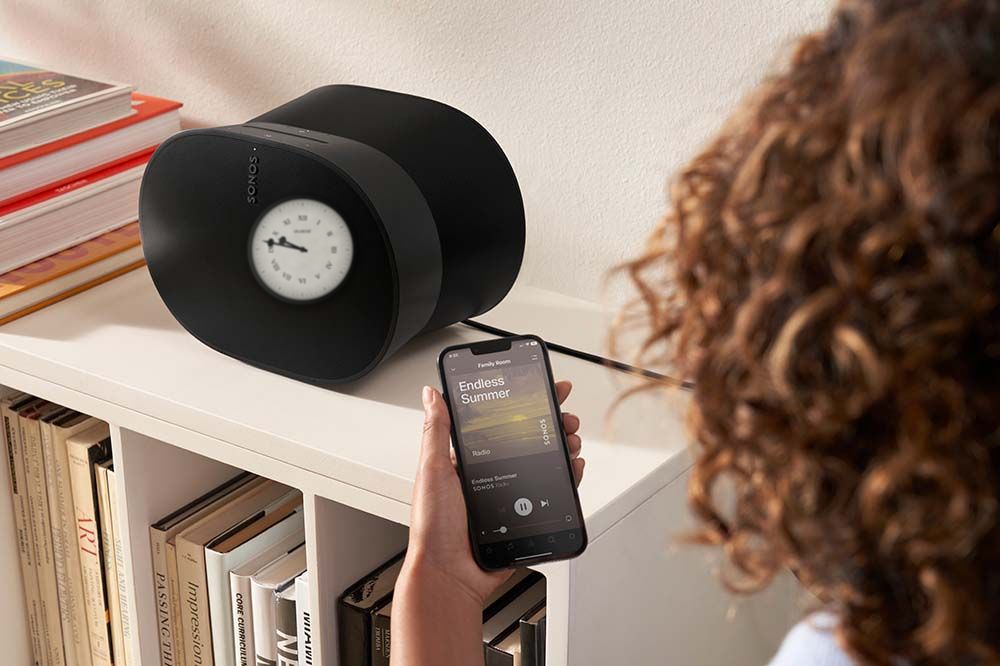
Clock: 9 h 47 min
